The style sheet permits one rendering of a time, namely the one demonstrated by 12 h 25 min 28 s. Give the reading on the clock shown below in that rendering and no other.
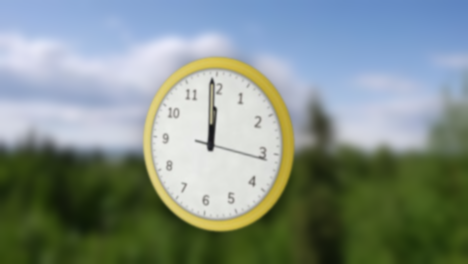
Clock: 11 h 59 min 16 s
